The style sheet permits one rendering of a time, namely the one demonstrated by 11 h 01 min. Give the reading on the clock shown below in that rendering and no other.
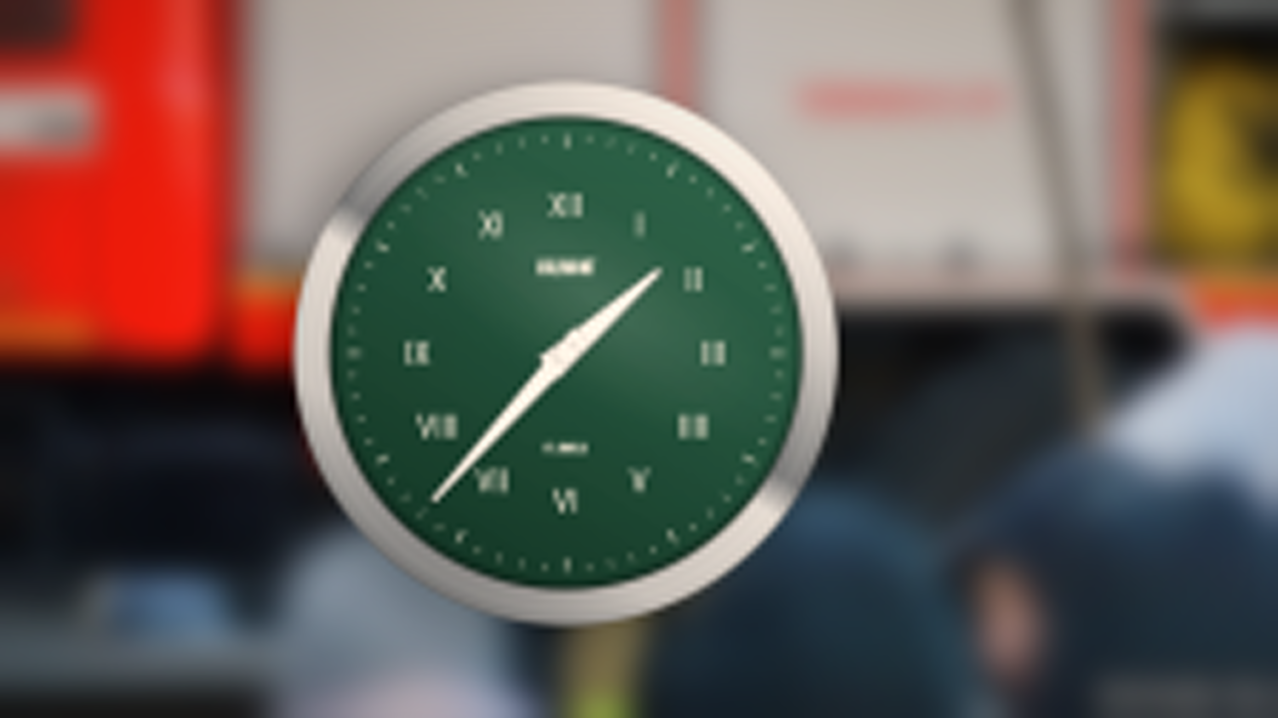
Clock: 1 h 37 min
